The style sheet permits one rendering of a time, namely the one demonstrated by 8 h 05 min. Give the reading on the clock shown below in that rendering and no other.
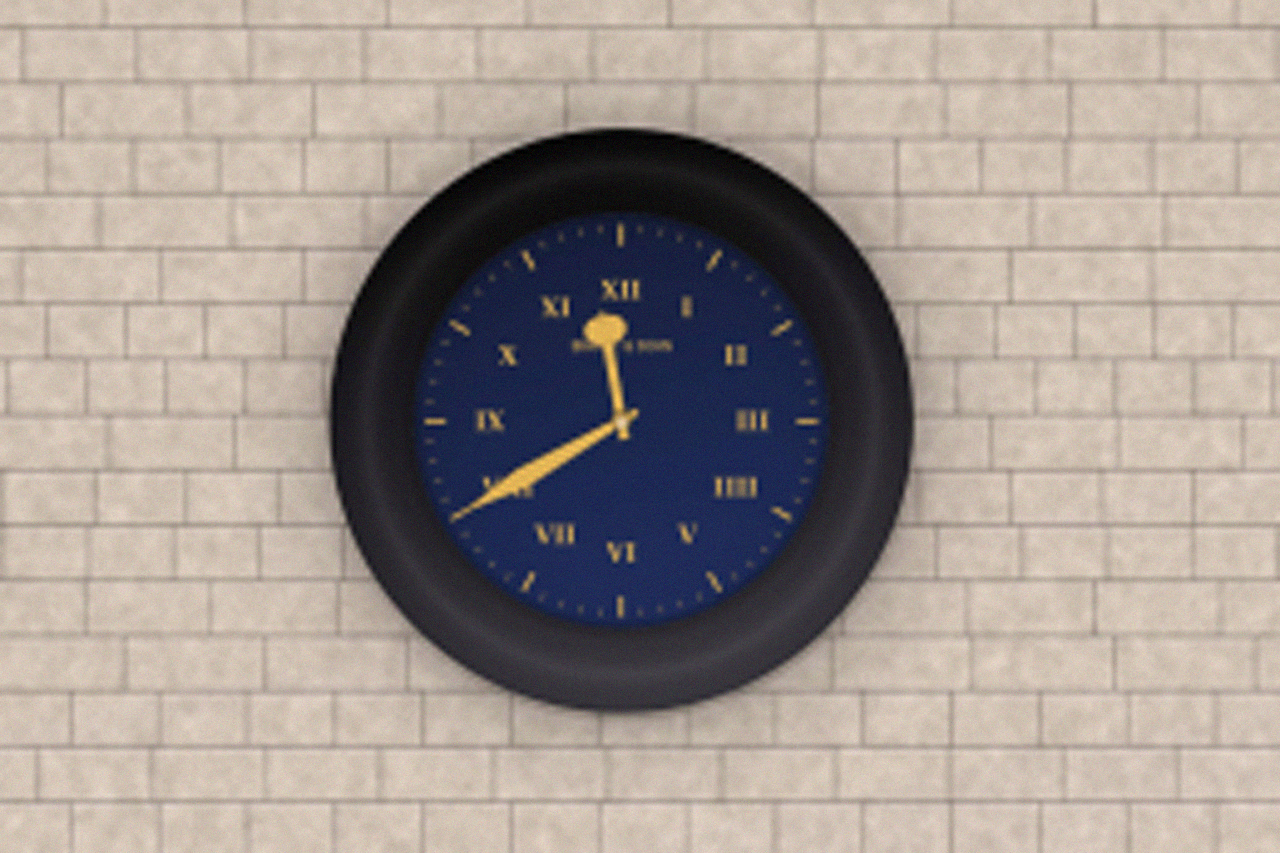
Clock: 11 h 40 min
